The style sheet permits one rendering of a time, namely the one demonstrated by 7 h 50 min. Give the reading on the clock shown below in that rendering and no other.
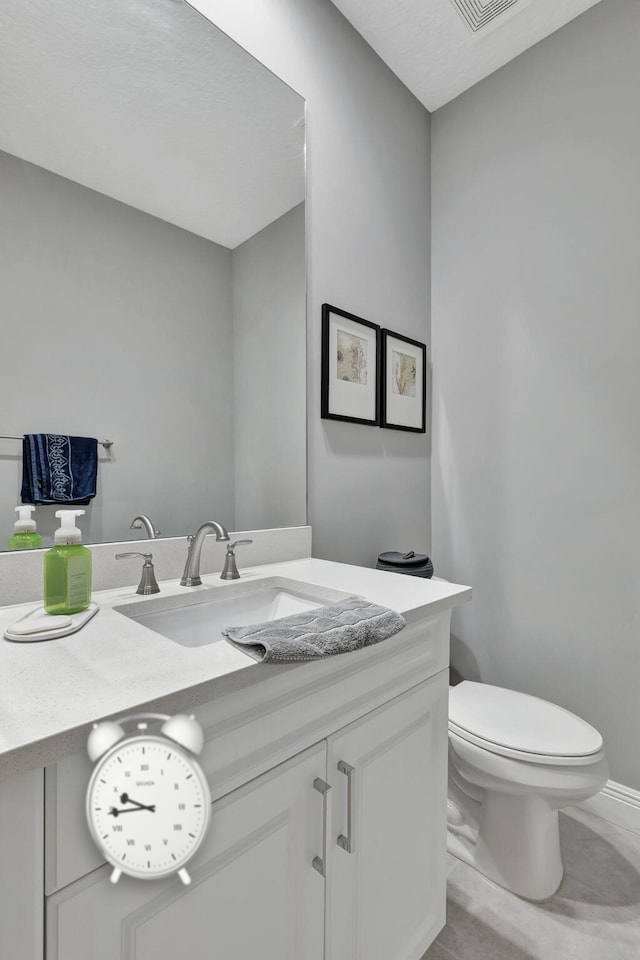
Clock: 9 h 44 min
